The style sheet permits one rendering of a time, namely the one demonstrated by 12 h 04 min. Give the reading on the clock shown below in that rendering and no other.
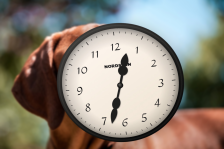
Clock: 12 h 33 min
